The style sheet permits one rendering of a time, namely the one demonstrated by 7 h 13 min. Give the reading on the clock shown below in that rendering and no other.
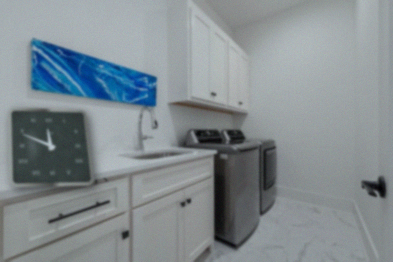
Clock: 11 h 49 min
